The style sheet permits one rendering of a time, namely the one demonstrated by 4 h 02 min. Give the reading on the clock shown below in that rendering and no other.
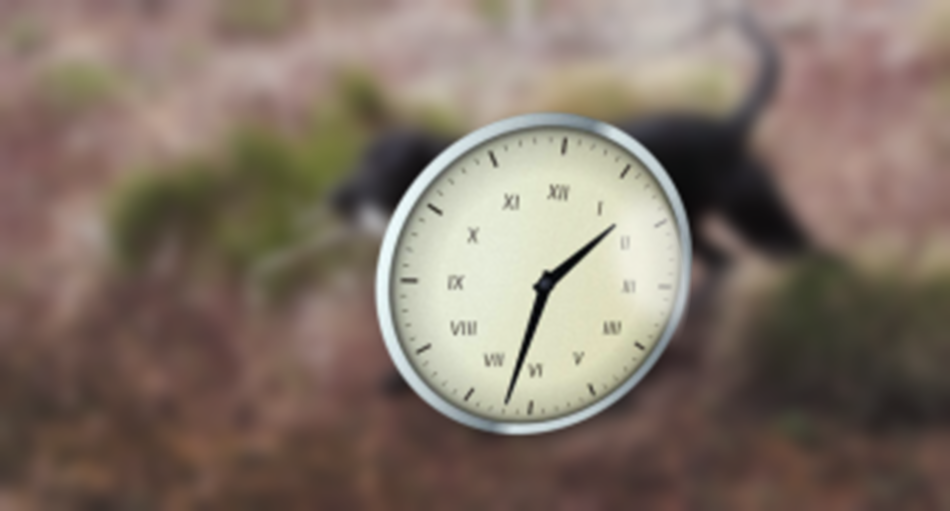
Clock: 1 h 32 min
